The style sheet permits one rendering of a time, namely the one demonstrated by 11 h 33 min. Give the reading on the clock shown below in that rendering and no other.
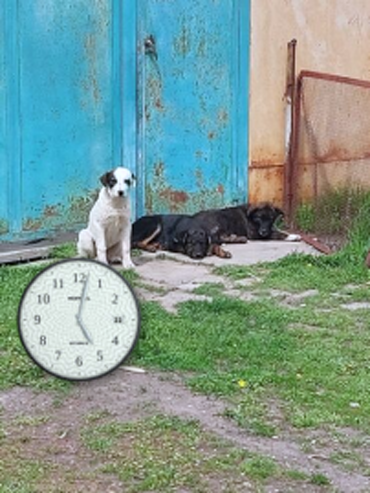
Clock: 5 h 02 min
